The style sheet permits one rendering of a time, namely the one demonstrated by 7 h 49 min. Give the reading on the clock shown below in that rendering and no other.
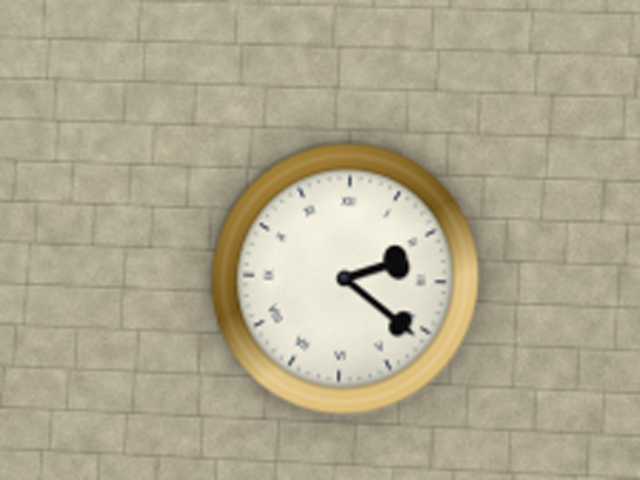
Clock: 2 h 21 min
